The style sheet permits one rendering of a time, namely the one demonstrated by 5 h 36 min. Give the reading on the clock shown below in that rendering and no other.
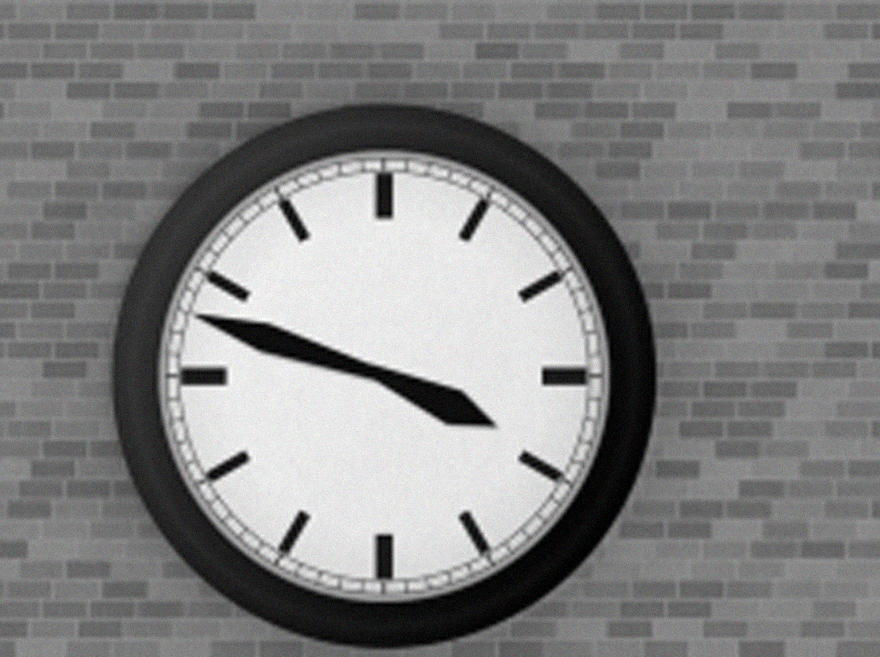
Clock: 3 h 48 min
